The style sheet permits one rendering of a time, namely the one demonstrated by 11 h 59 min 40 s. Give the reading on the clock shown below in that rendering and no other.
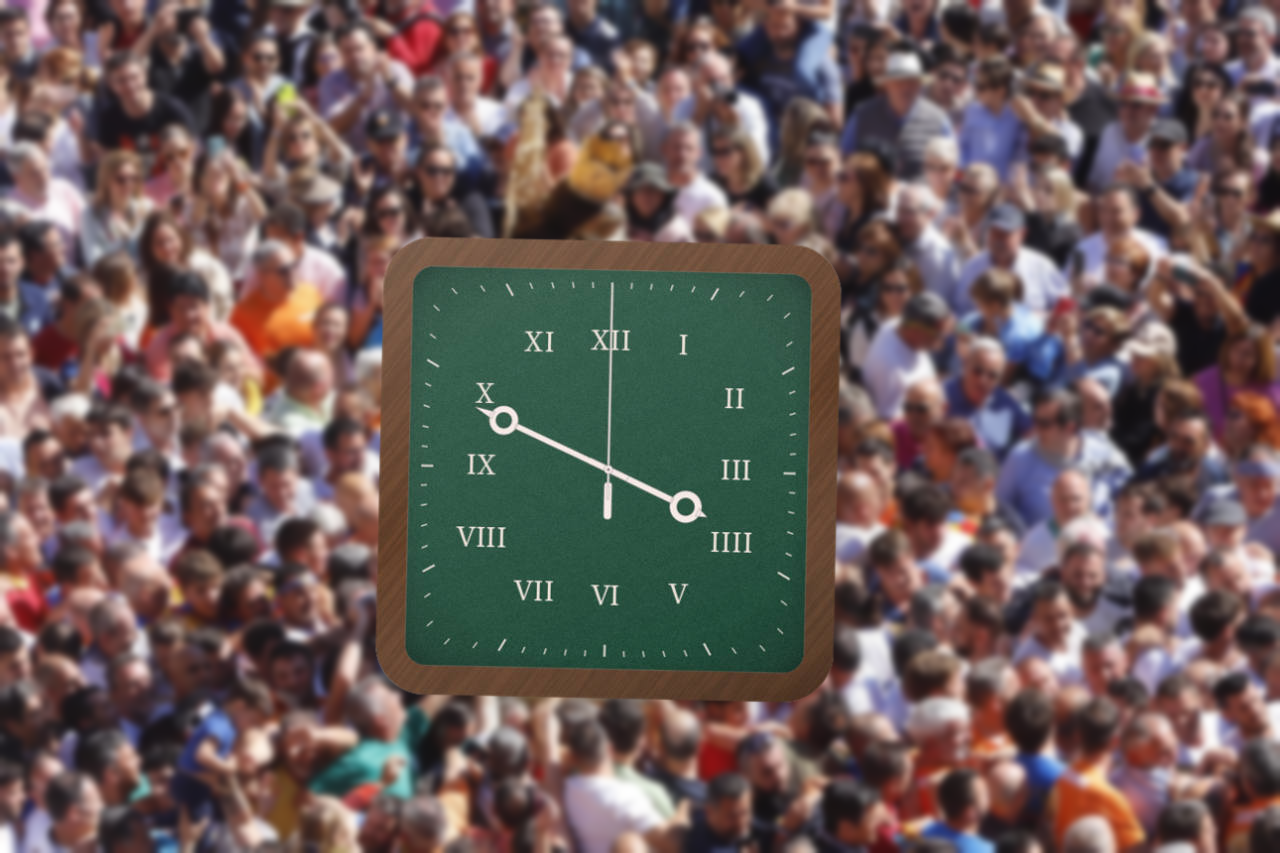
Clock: 3 h 49 min 00 s
